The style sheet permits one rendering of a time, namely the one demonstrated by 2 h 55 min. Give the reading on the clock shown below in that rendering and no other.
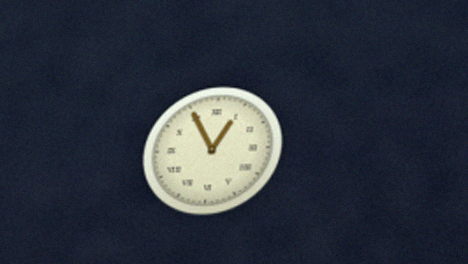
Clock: 12 h 55 min
